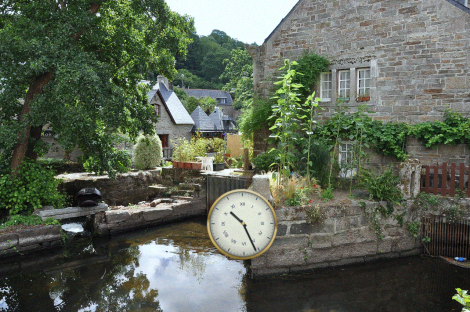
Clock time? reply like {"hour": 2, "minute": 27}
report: {"hour": 10, "minute": 26}
